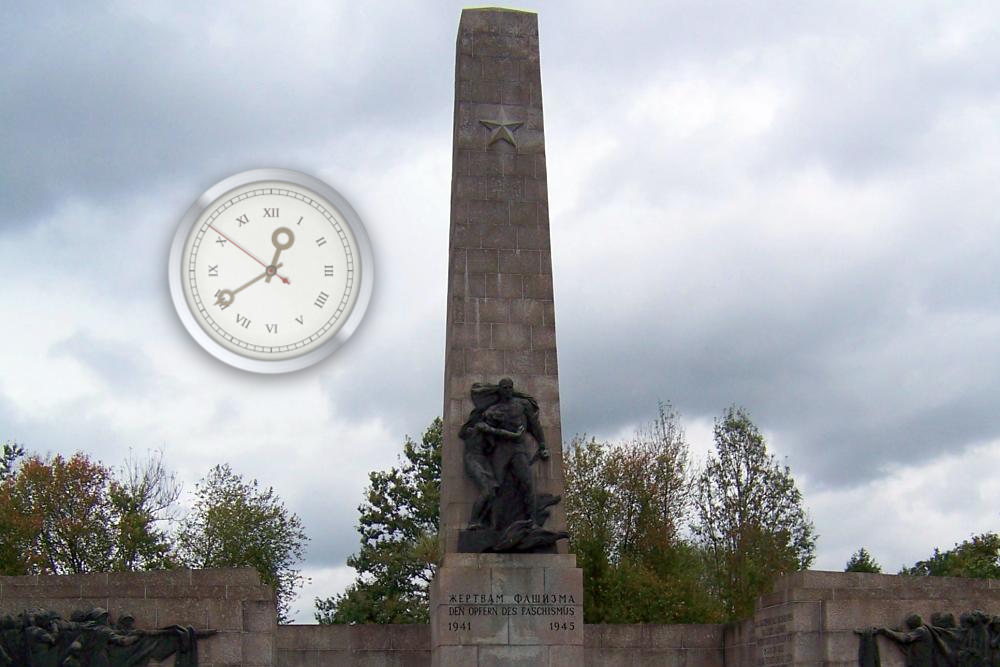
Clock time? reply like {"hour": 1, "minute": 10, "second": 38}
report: {"hour": 12, "minute": 39, "second": 51}
